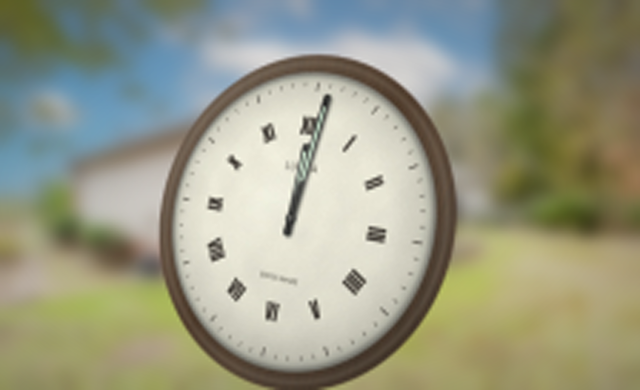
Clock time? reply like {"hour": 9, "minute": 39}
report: {"hour": 12, "minute": 1}
